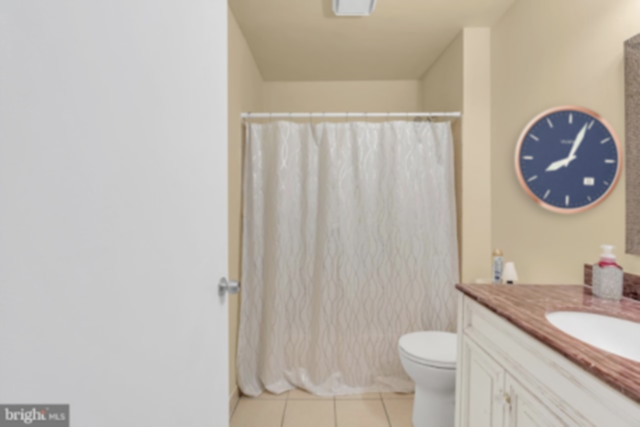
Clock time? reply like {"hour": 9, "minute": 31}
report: {"hour": 8, "minute": 4}
